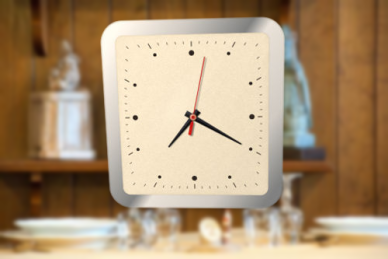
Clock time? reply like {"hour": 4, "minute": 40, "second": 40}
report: {"hour": 7, "minute": 20, "second": 2}
